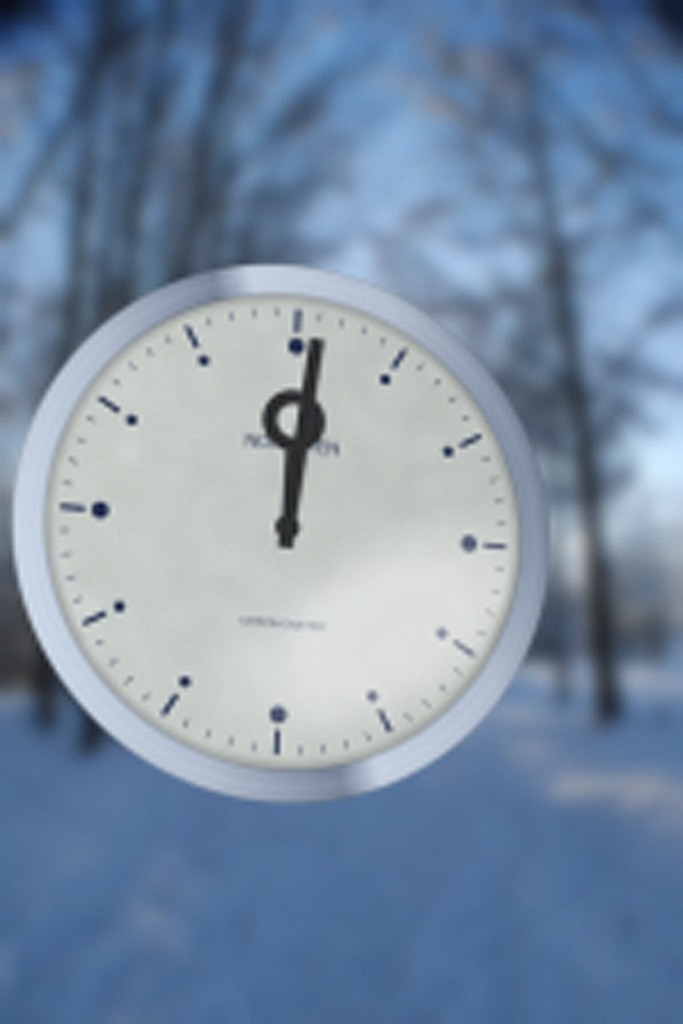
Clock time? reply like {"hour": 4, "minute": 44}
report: {"hour": 12, "minute": 1}
